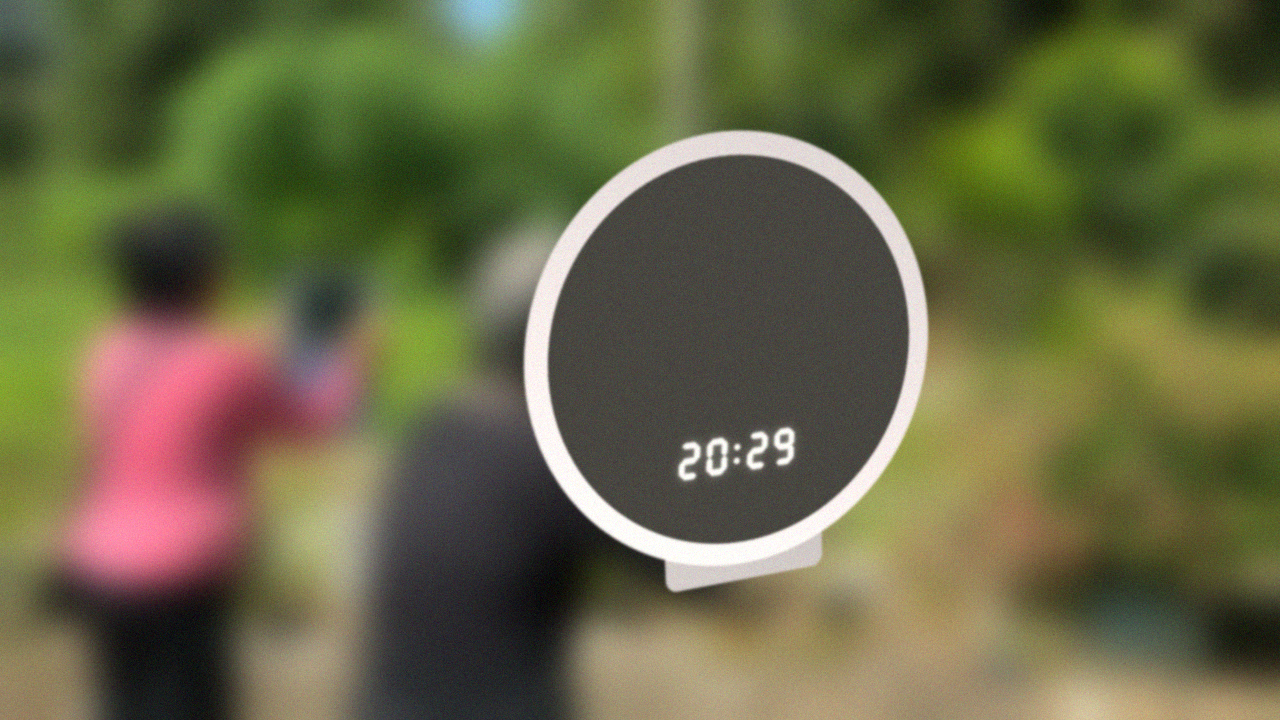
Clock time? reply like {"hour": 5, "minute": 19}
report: {"hour": 20, "minute": 29}
